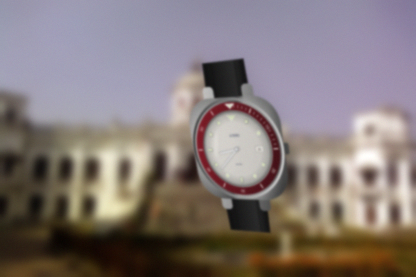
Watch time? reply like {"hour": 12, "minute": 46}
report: {"hour": 8, "minute": 38}
